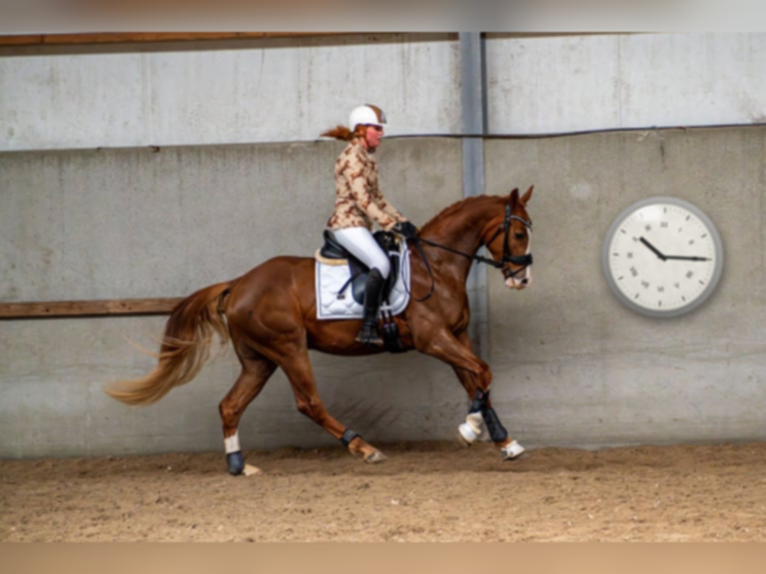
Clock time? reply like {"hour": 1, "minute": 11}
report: {"hour": 10, "minute": 15}
